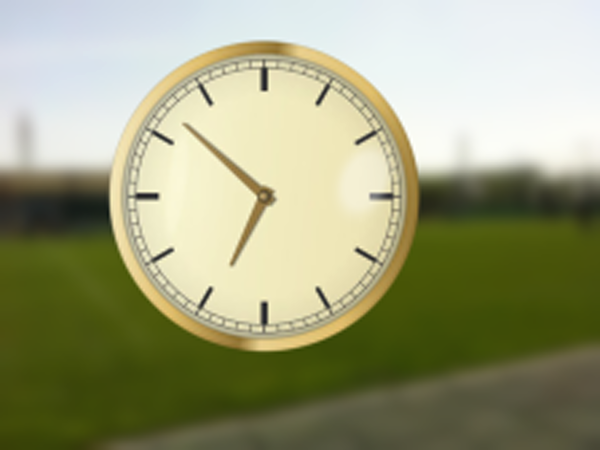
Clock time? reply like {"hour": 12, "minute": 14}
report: {"hour": 6, "minute": 52}
